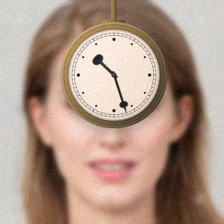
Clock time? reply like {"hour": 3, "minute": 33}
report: {"hour": 10, "minute": 27}
